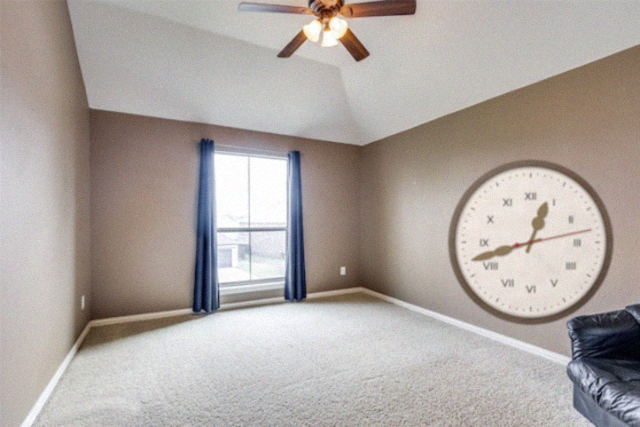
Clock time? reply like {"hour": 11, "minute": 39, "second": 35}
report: {"hour": 12, "minute": 42, "second": 13}
